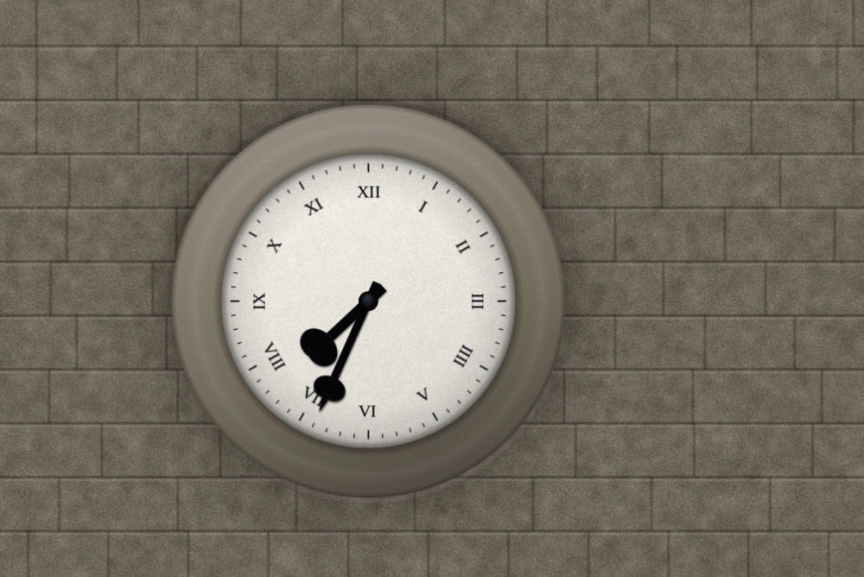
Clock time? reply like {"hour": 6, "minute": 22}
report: {"hour": 7, "minute": 34}
